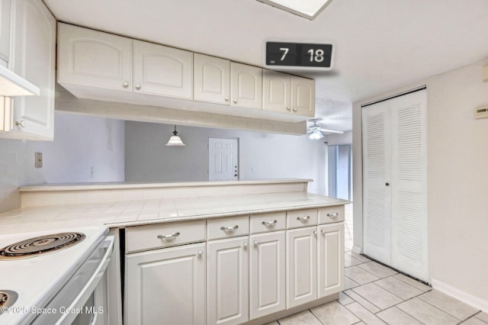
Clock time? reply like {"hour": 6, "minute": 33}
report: {"hour": 7, "minute": 18}
